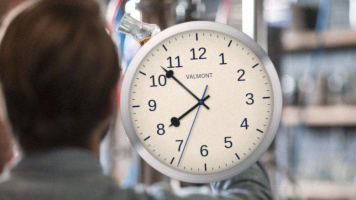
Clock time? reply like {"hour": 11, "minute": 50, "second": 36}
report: {"hour": 7, "minute": 52, "second": 34}
